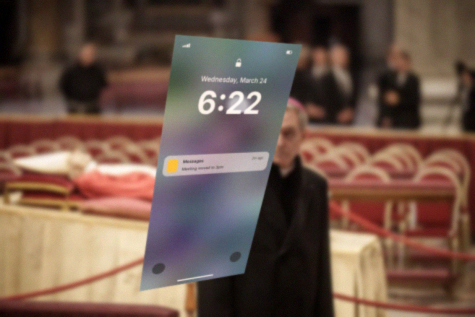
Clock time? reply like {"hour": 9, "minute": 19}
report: {"hour": 6, "minute": 22}
